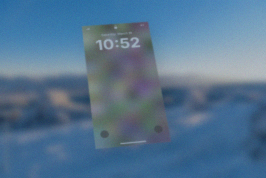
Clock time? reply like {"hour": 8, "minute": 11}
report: {"hour": 10, "minute": 52}
